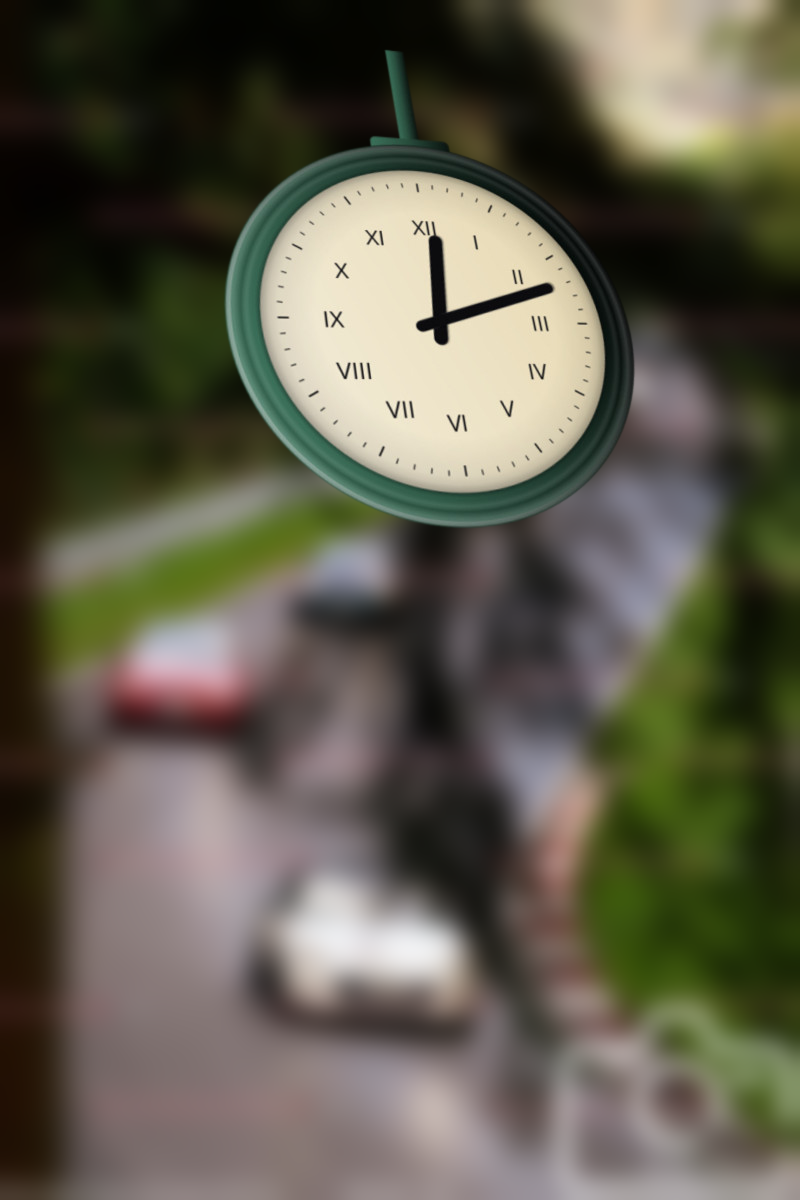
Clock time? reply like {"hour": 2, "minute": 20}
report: {"hour": 12, "minute": 12}
